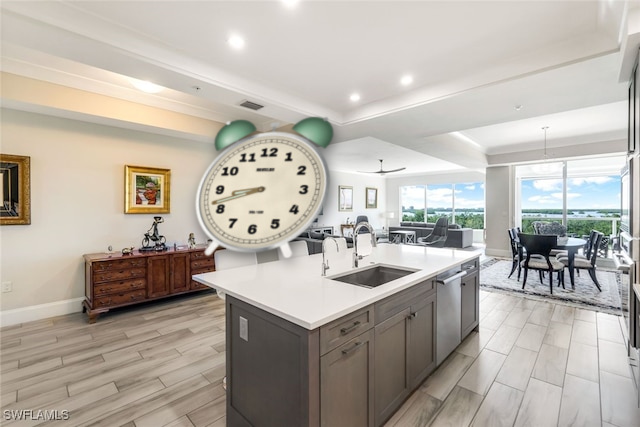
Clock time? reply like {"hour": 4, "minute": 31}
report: {"hour": 8, "minute": 42}
